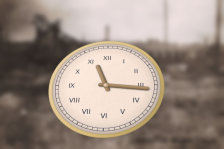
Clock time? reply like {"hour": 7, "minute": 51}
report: {"hour": 11, "minute": 16}
